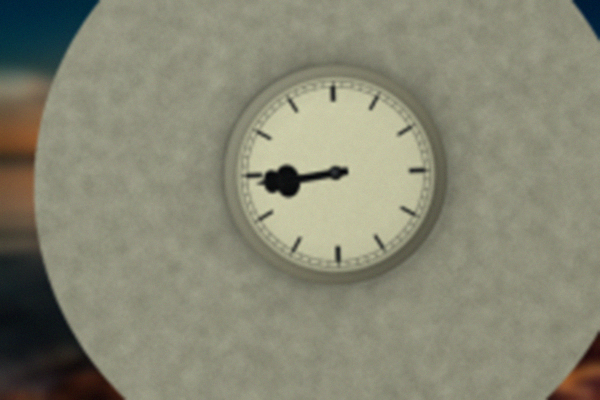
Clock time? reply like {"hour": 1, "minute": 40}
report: {"hour": 8, "minute": 44}
